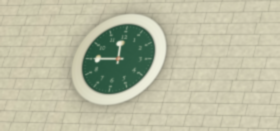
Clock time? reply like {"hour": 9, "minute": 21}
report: {"hour": 11, "minute": 45}
